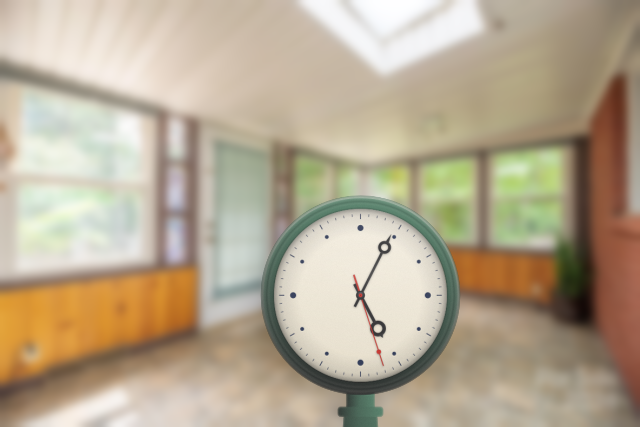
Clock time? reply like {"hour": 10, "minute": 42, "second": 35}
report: {"hour": 5, "minute": 4, "second": 27}
